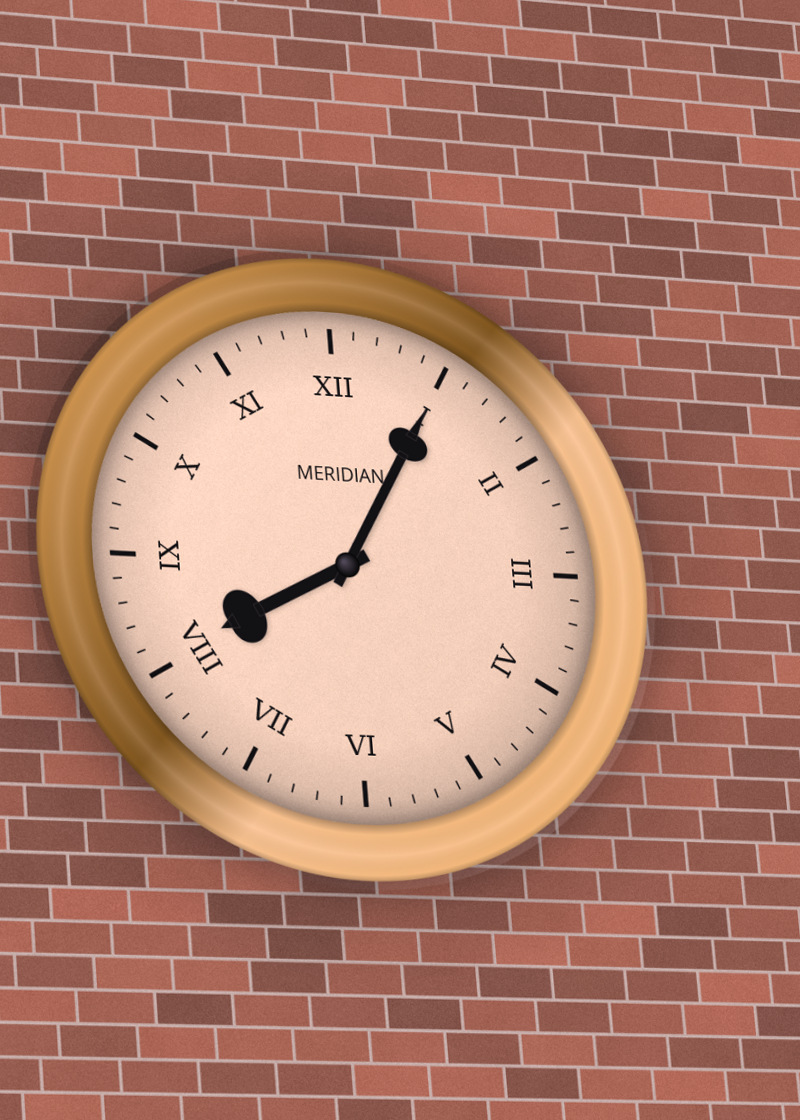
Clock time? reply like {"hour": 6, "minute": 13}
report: {"hour": 8, "minute": 5}
